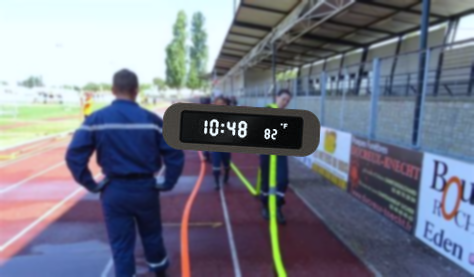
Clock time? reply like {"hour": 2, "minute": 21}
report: {"hour": 10, "minute": 48}
